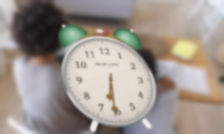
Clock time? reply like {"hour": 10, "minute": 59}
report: {"hour": 6, "minute": 31}
